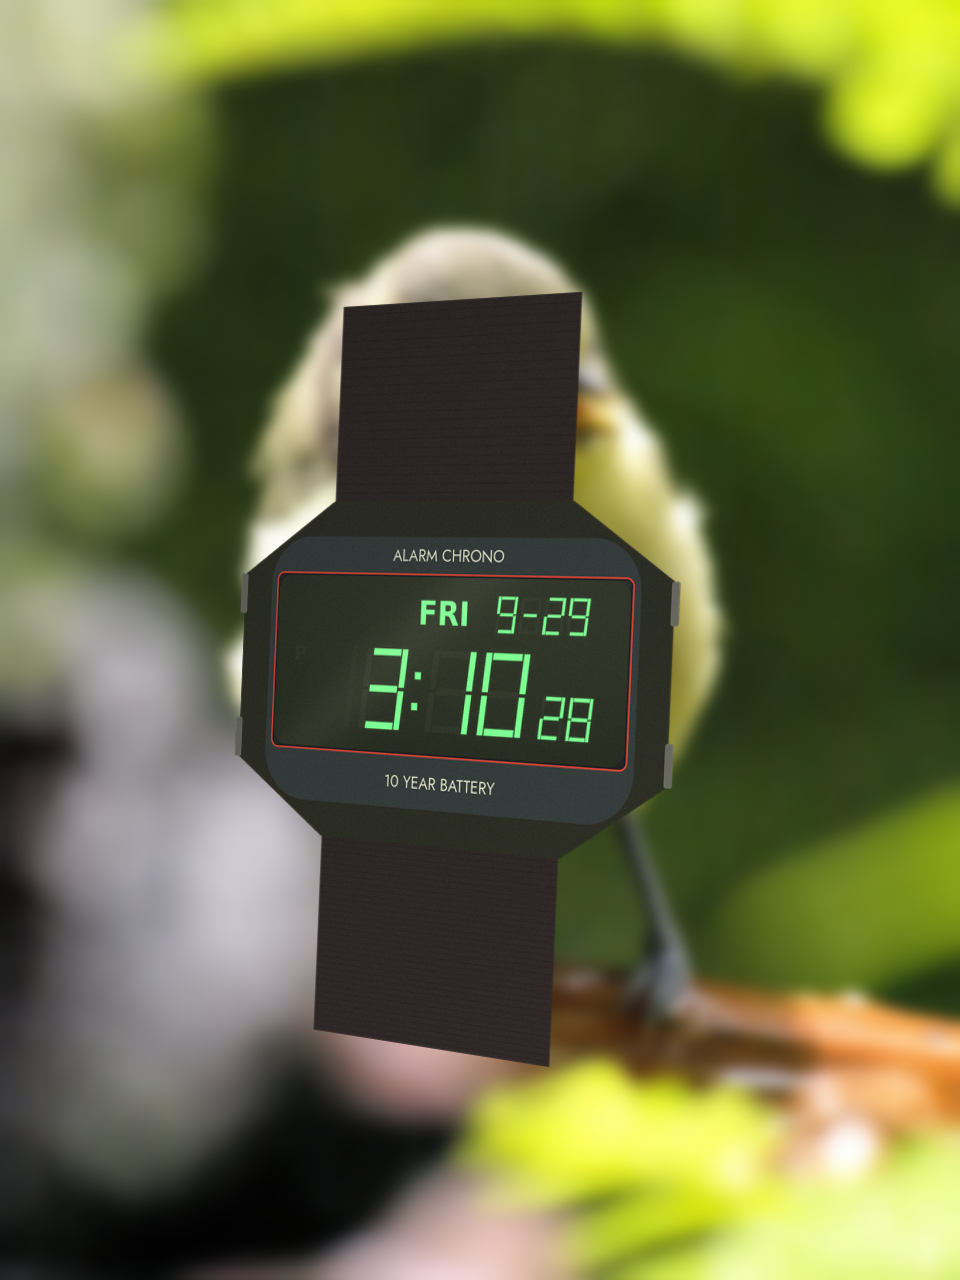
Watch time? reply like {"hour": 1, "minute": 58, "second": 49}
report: {"hour": 3, "minute": 10, "second": 28}
